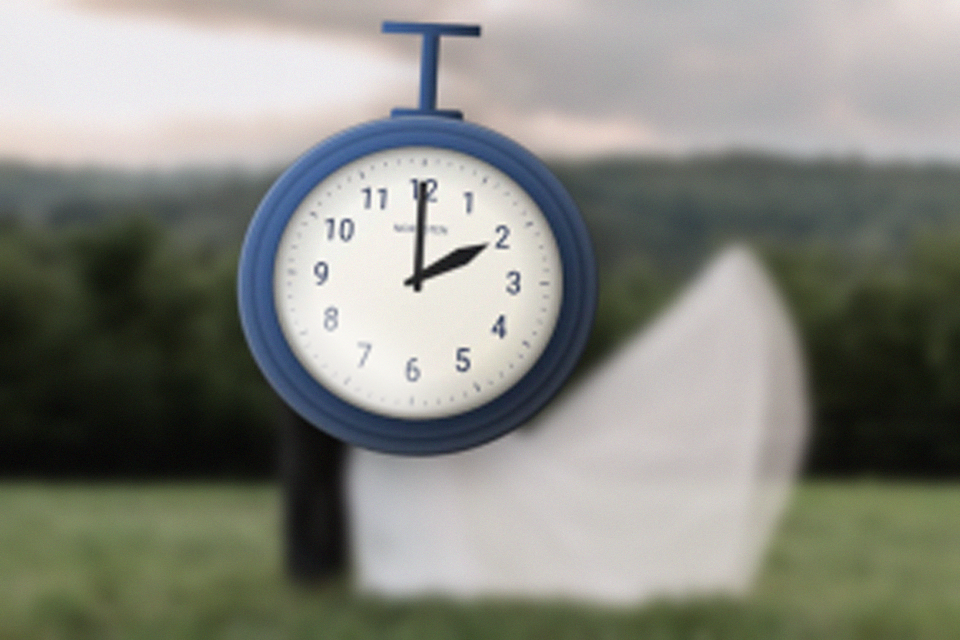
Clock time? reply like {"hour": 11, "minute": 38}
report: {"hour": 2, "minute": 0}
